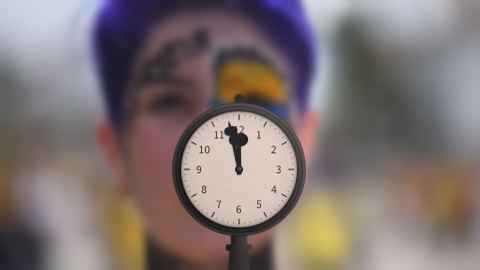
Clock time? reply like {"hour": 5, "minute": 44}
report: {"hour": 11, "minute": 58}
